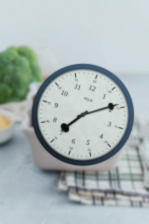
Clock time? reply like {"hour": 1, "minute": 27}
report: {"hour": 7, "minute": 9}
